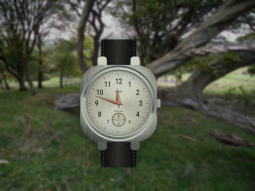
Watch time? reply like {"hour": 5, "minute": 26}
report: {"hour": 11, "minute": 48}
